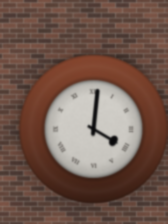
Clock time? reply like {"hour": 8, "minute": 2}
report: {"hour": 4, "minute": 1}
